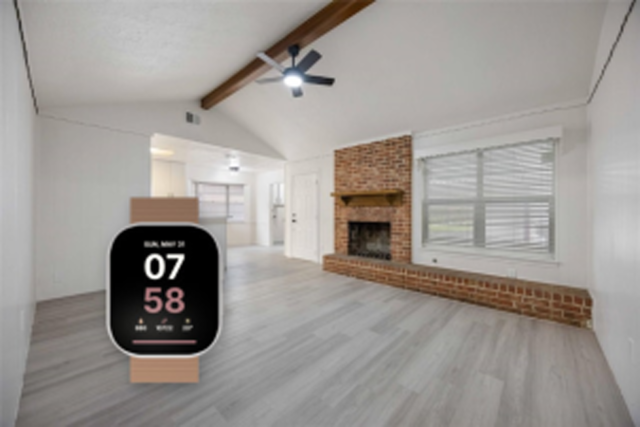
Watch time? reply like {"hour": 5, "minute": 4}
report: {"hour": 7, "minute": 58}
